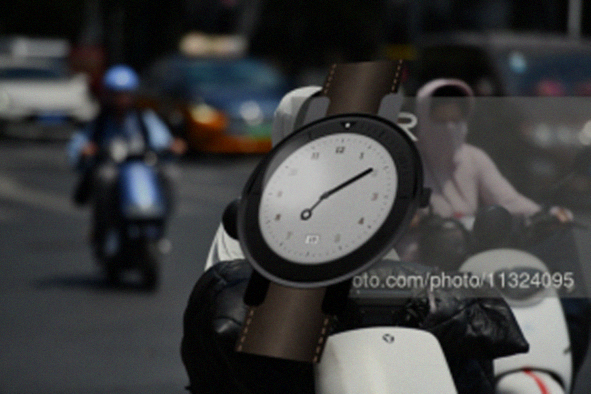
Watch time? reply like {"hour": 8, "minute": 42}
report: {"hour": 7, "minute": 9}
